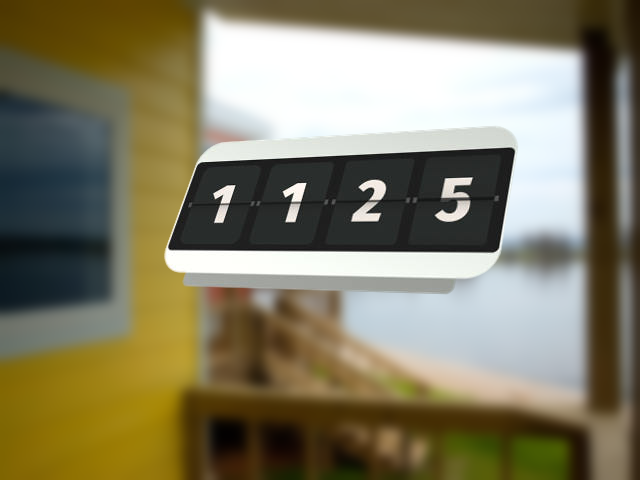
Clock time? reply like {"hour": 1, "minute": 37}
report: {"hour": 11, "minute": 25}
